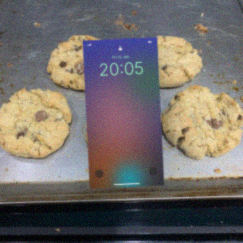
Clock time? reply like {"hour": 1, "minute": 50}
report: {"hour": 20, "minute": 5}
